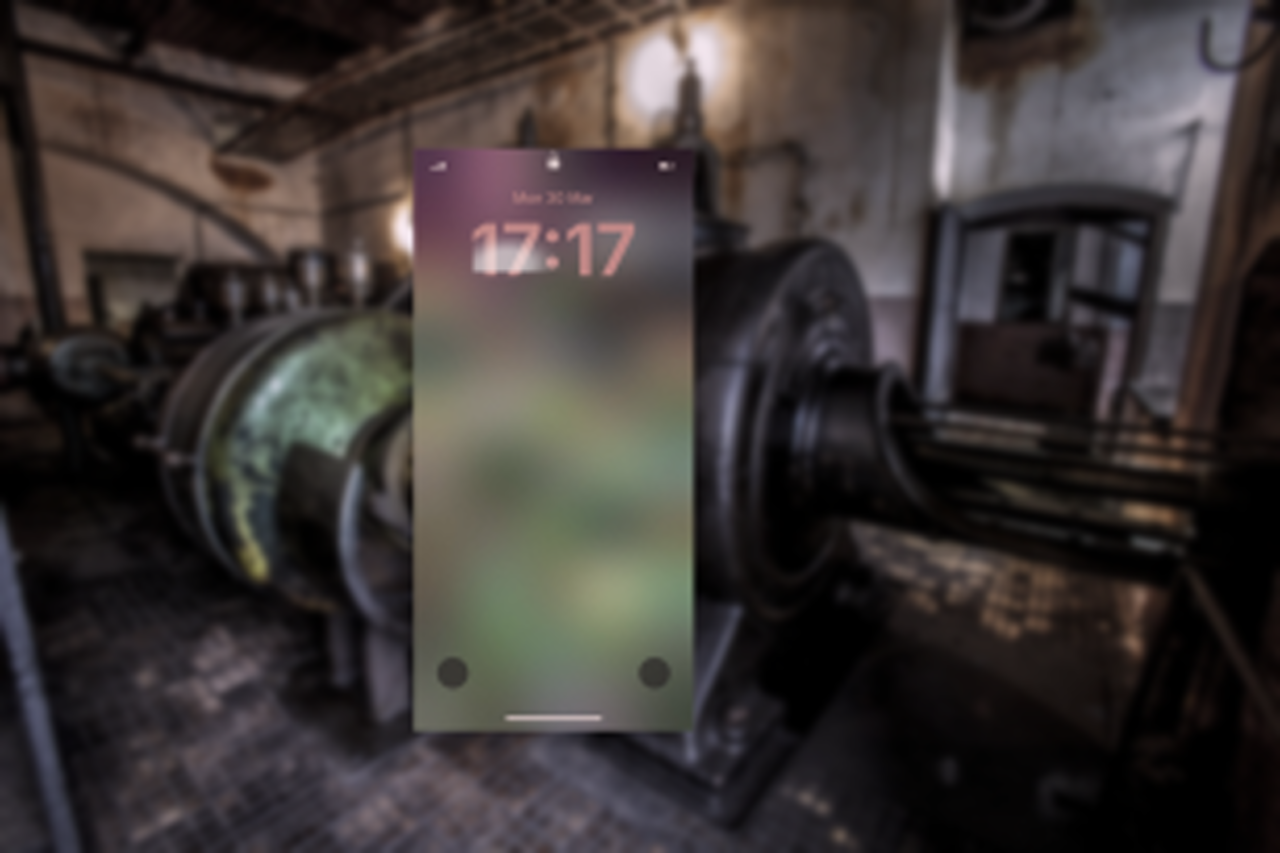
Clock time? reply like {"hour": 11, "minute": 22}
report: {"hour": 17, "minute": 17}
